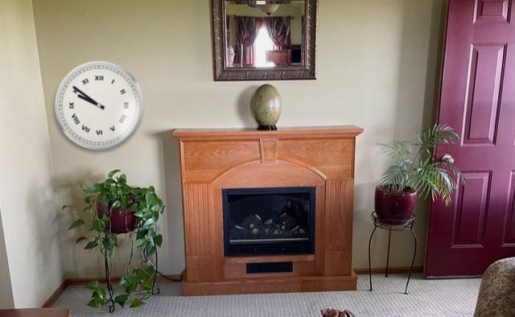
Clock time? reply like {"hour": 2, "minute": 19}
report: {"hour": 9, "minute": 51}
